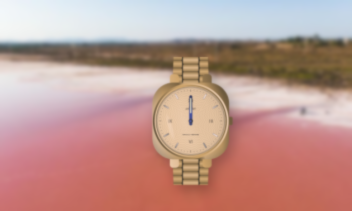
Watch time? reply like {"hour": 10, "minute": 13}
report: {"hour": 12, "minute": 0}
